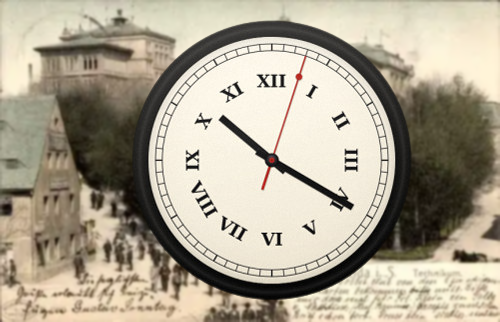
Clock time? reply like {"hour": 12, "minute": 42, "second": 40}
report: {"hour": 10, "minute": 20, "second": 3}
